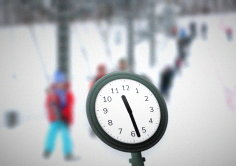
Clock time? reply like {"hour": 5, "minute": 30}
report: {"hour": 11, "minute": 28}
